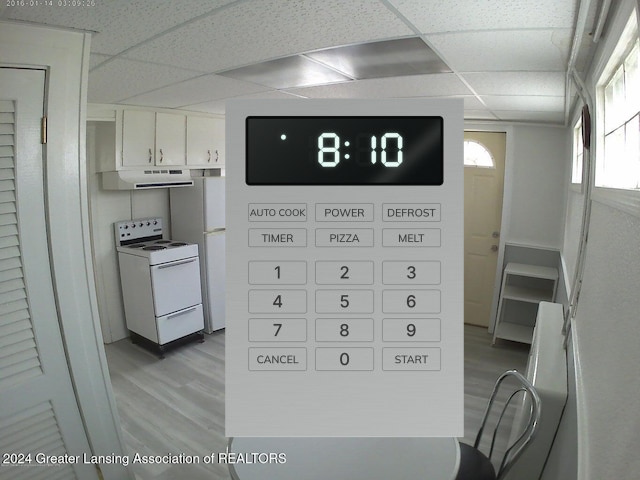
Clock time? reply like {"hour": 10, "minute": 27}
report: {"hour": 8, "minute": 10}
